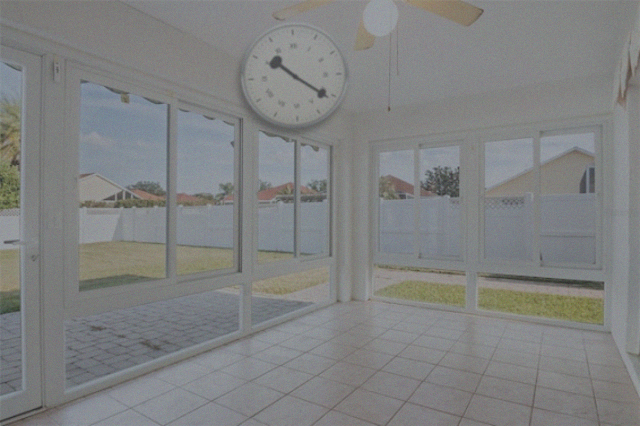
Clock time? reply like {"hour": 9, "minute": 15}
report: {"hour": 10, "minute": 21}
